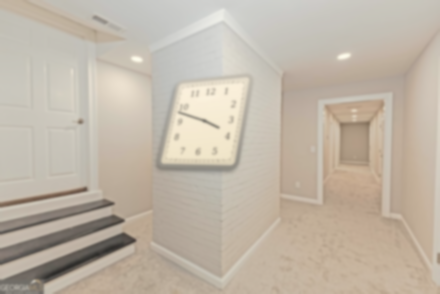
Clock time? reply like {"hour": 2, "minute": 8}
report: {"hour": 3, "minute": 48}
